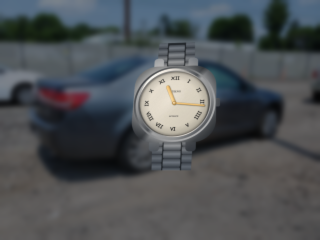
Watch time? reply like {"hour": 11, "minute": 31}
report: {"hour": 11, "minute": 16}
